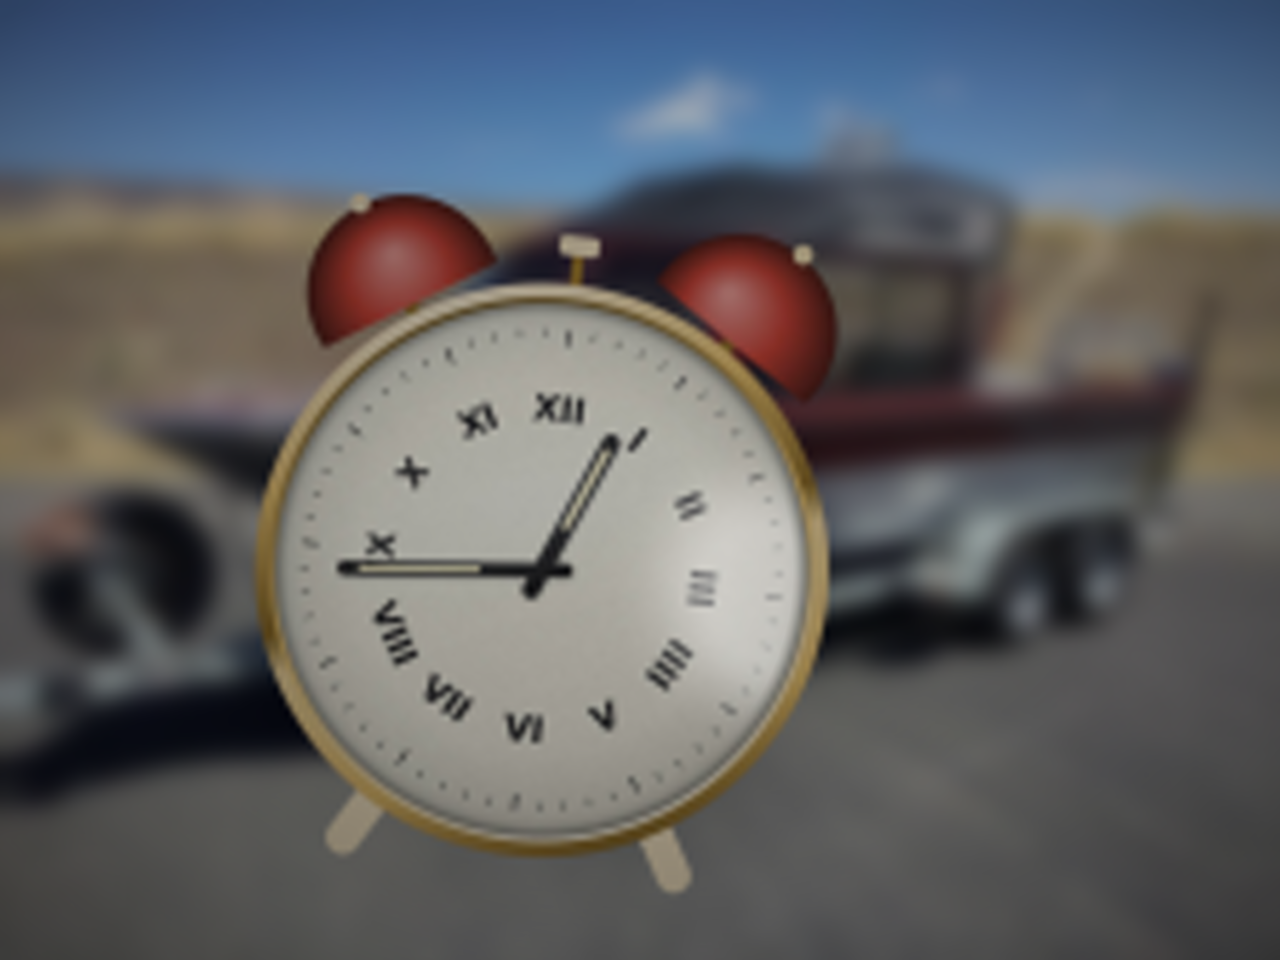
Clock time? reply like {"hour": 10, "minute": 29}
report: {"hour": 12, "minute": 44}
